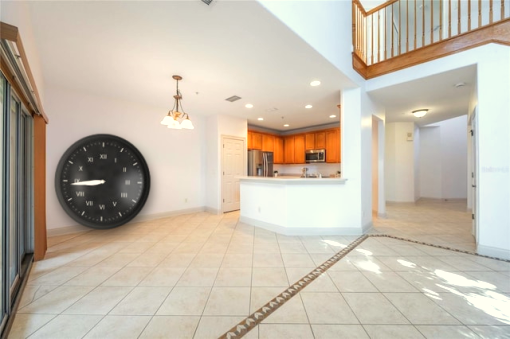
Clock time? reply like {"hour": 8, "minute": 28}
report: {"hour": 8, "minute": 44}
